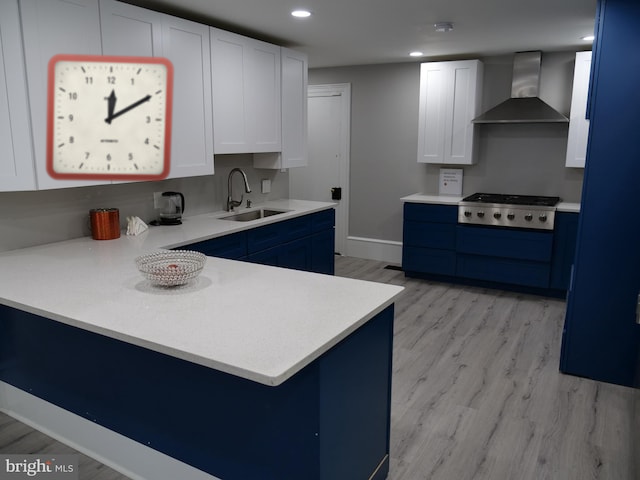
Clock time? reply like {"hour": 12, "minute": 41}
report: {"hour": 12, "minute": 10}
